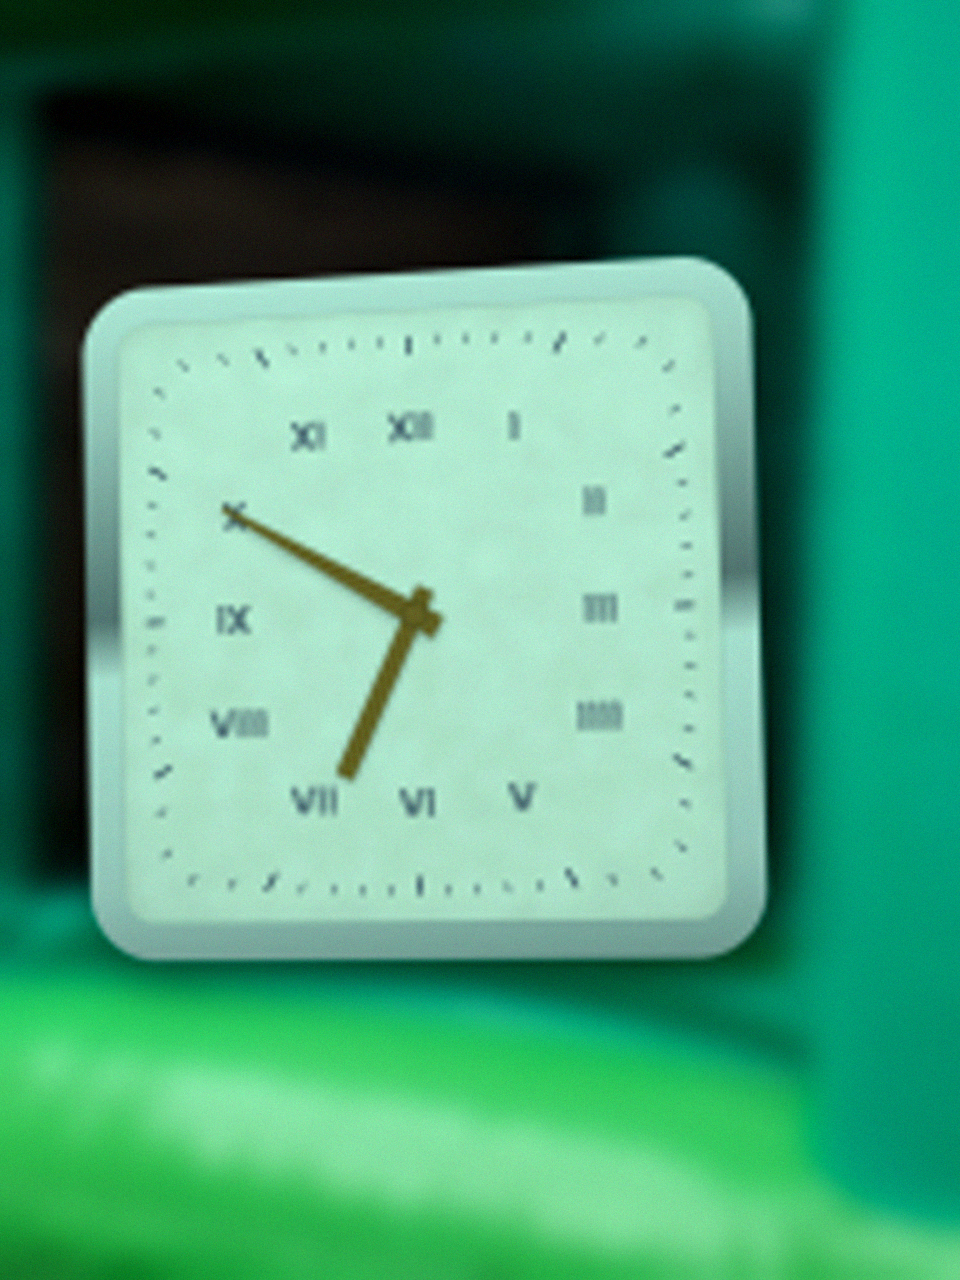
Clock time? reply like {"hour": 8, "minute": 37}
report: {"hour": 6, "minute": 50}
